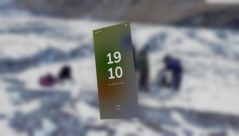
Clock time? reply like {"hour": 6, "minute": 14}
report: {"hour": 19, "minute": 10}
